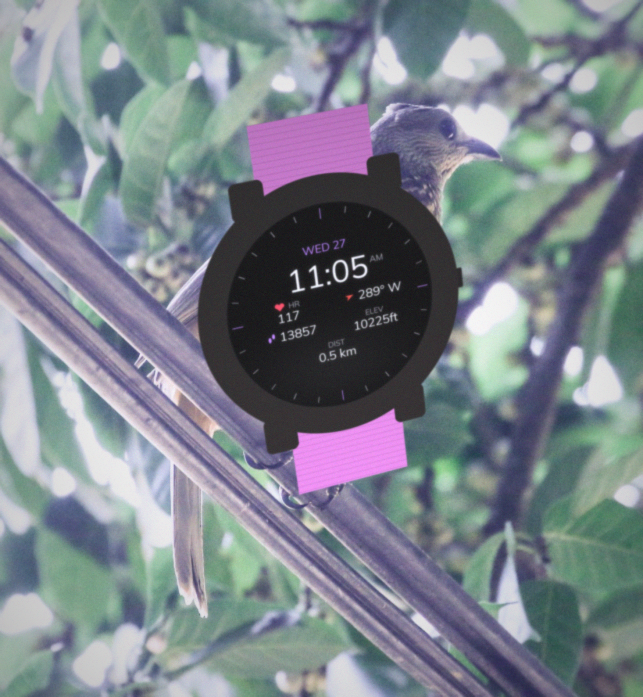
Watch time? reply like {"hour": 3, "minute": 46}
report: {"hour": 11, "minute": 5}
